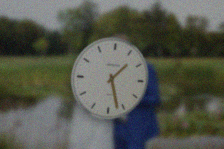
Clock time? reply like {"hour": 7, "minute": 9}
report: {"hour": 1, "minute": 27}
